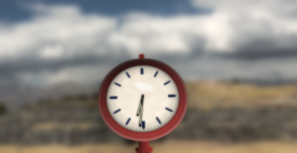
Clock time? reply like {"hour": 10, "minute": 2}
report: {"hour": 6, "minute": 31}
